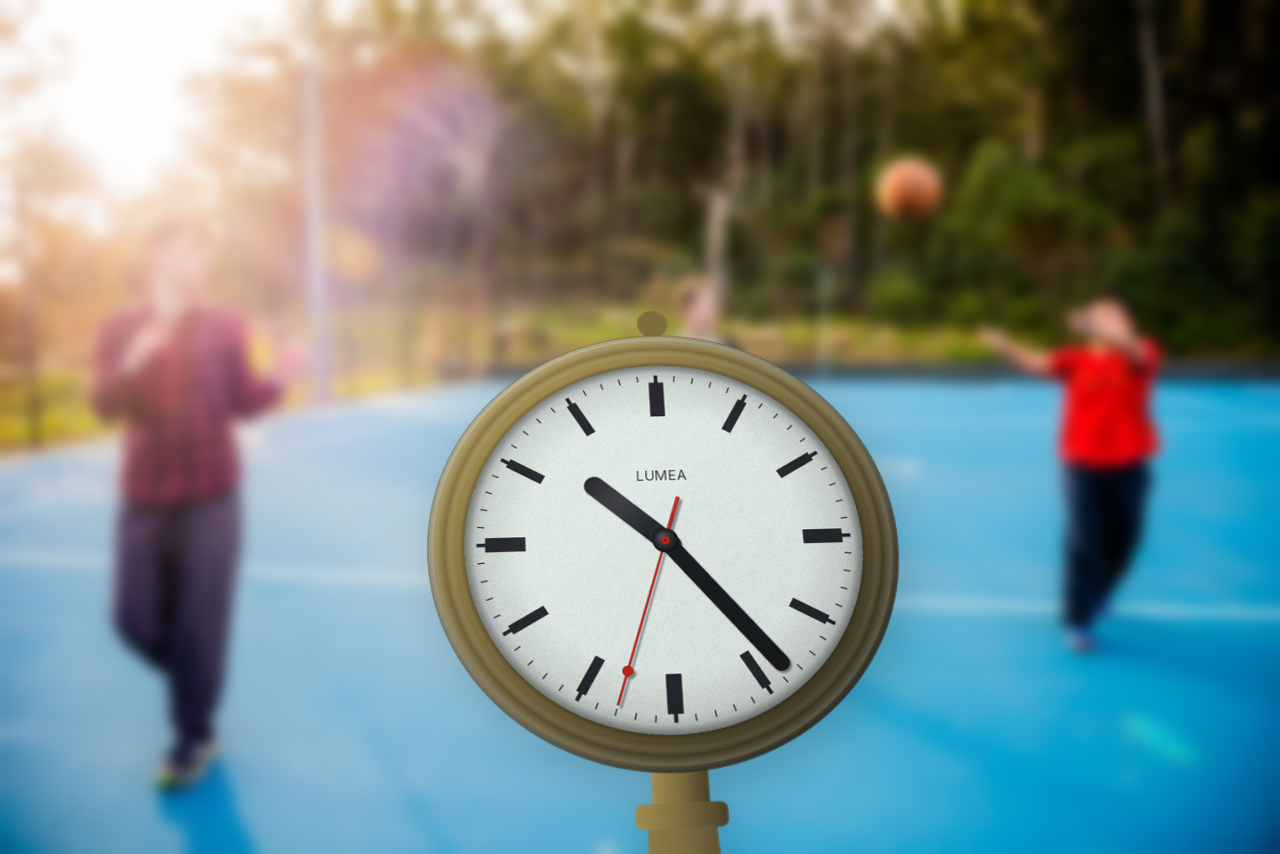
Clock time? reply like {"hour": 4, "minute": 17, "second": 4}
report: {"hour": 10, "minute": 23, "second": 33}
